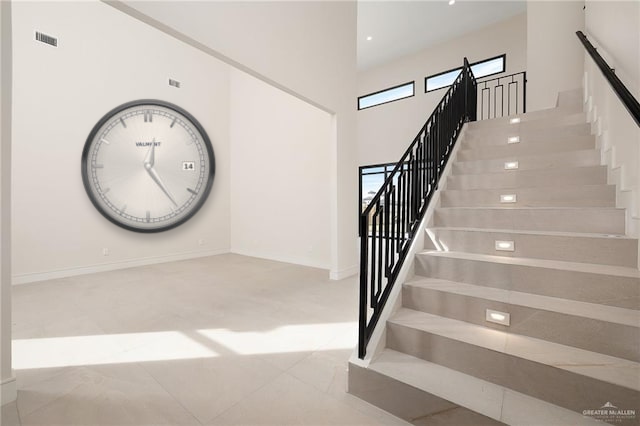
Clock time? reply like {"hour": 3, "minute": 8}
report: {"hour": 12, "minute": 24}
